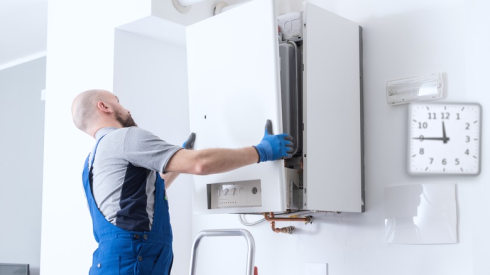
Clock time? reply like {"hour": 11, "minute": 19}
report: {"hour": 11, "minute": 45}
